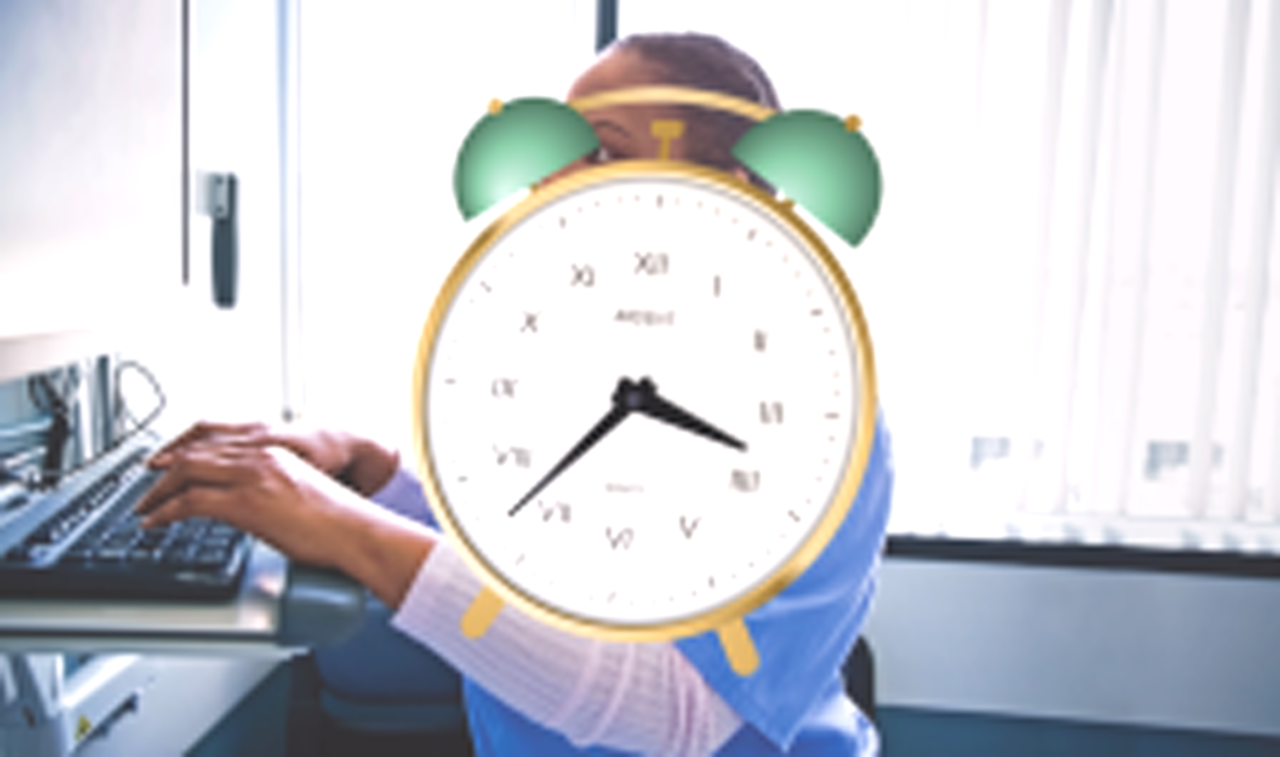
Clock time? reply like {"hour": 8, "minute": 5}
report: {"hour": 3, "minute": 37}
